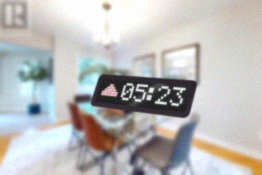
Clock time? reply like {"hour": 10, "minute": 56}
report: {"hour": 5, "minute": 23}
